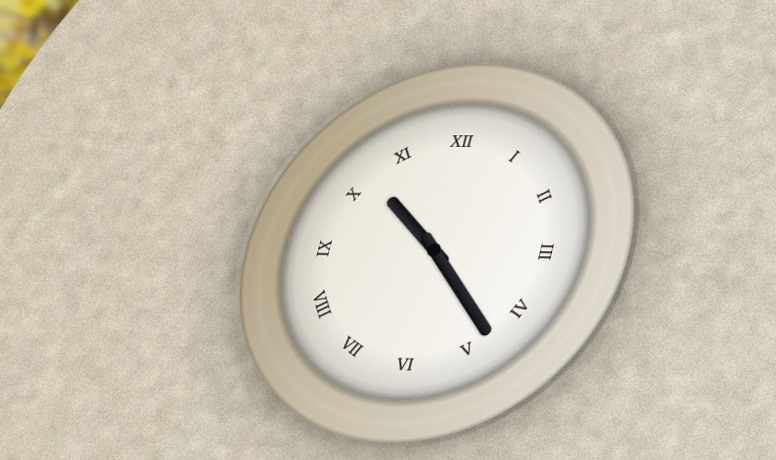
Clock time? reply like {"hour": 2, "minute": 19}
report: {"hour": 10, "minute": 23}
